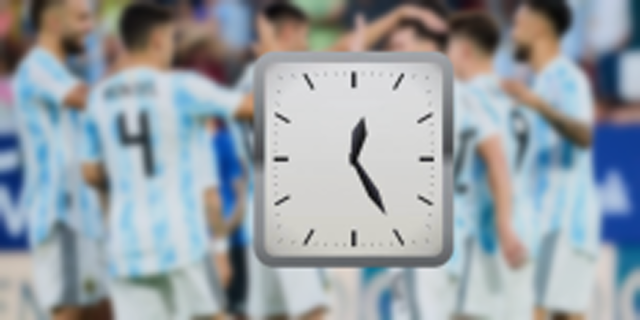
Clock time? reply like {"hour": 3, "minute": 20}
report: {"hour": 12, "minute": 25}
